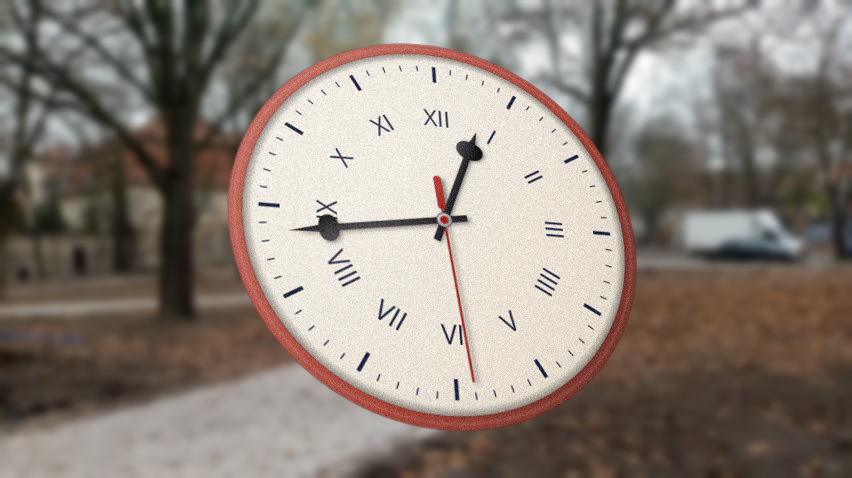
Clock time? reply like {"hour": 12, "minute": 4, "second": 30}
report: {"hour": 12, "minute": 43, "second": 29}
